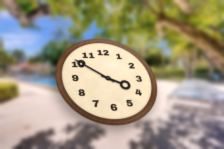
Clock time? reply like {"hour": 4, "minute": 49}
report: {"hour": 3, "minute": 51}
